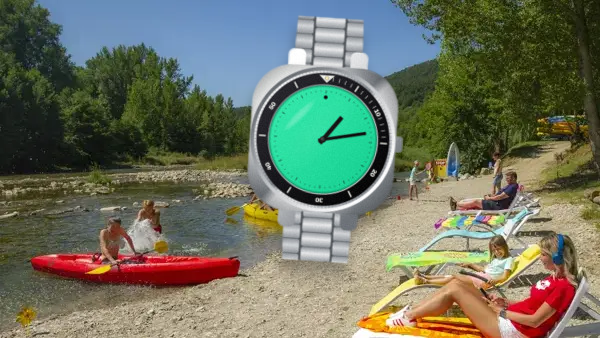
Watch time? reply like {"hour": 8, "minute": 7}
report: {"hour": 1, "minute": 13}
